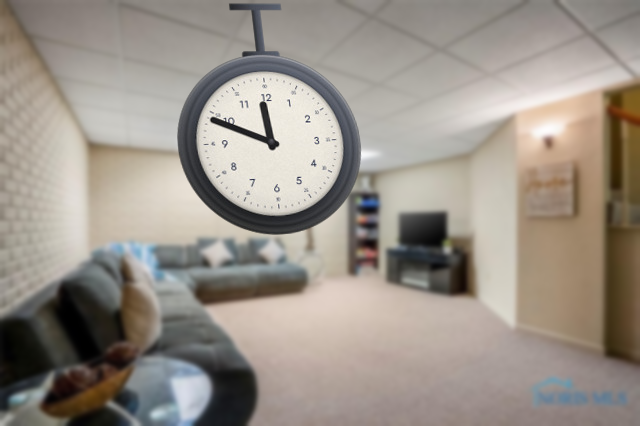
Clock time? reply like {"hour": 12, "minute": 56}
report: {"hour": 11, "minute": 49}
